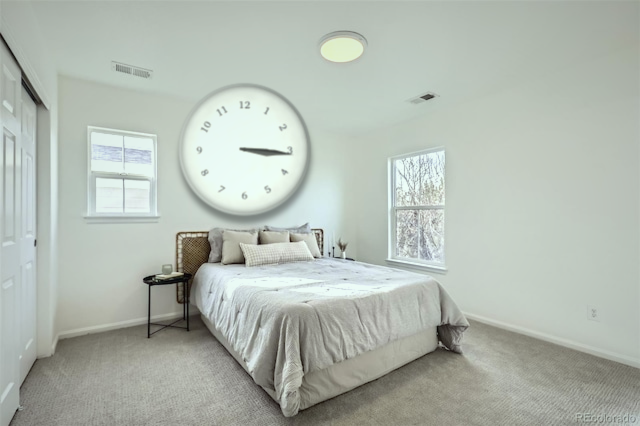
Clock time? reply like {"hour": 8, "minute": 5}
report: {"hour": 3, "minute": 16}
